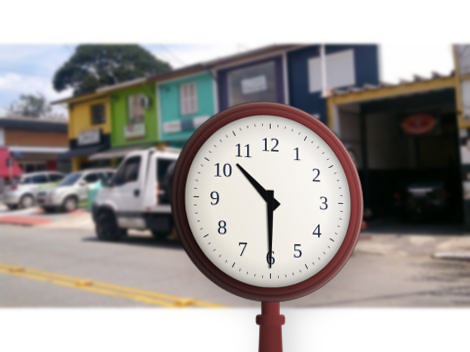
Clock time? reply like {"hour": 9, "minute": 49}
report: {"hour": 10, "minute": 30}
